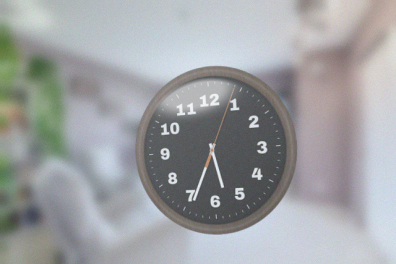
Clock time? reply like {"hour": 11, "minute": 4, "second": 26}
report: {"hour": 5, "minute": 34, "second": 4}
